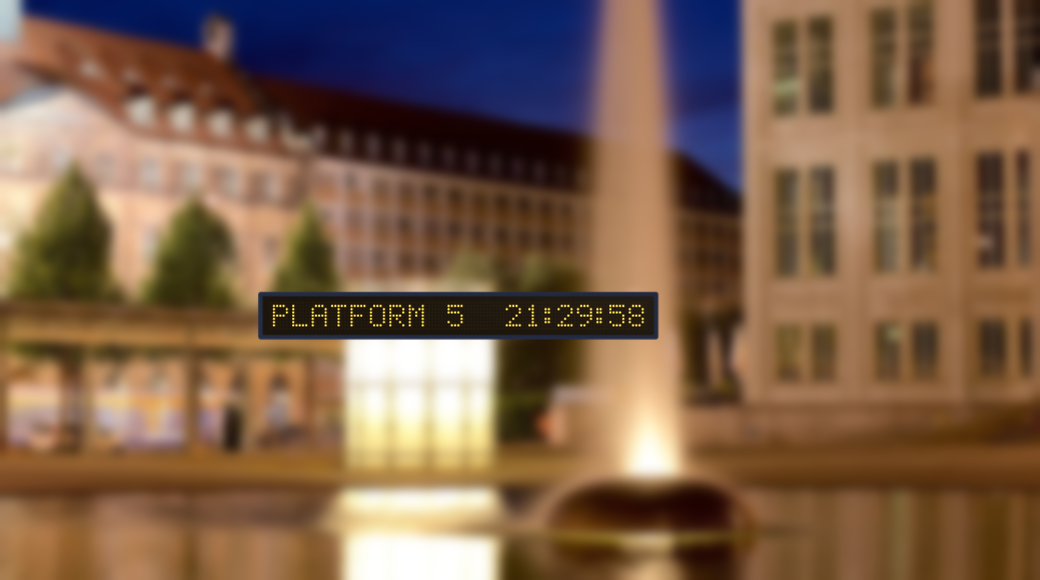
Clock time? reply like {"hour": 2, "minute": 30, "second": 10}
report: {"hour": 21, "minute": 29, "second": 58}
